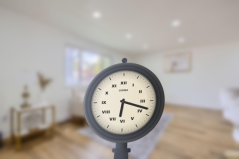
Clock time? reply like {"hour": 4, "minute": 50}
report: {"hour": 6, "minute": 18}
